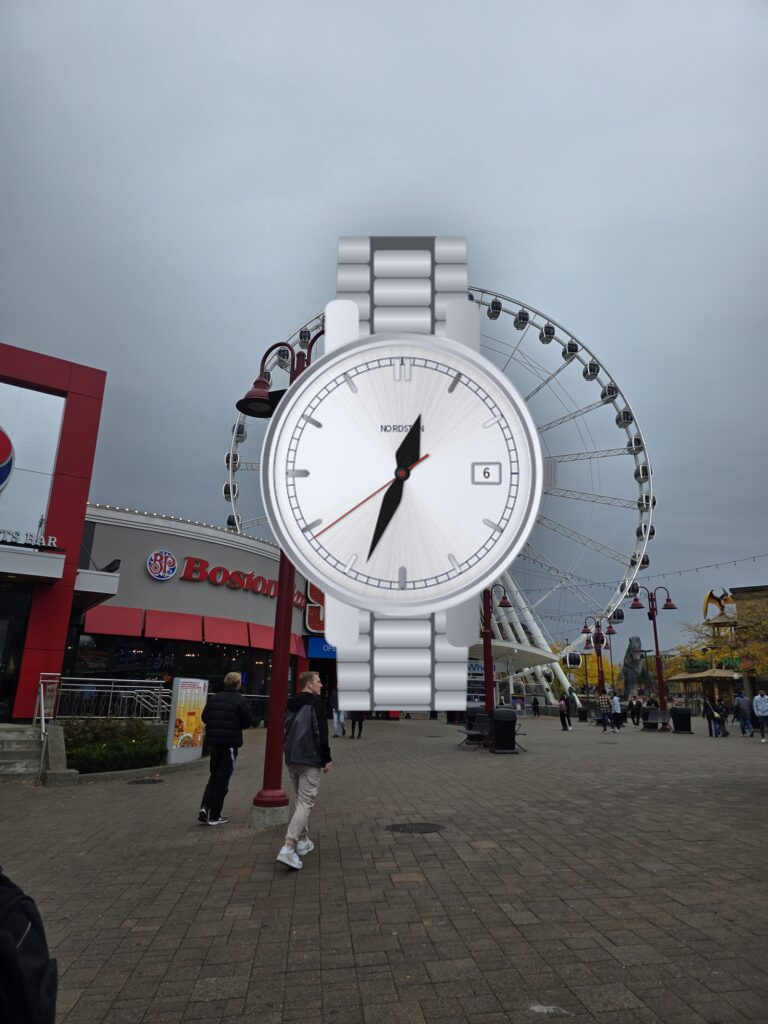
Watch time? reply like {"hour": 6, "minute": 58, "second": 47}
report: {"hour": 12, "minute": 33, "second": 39}
